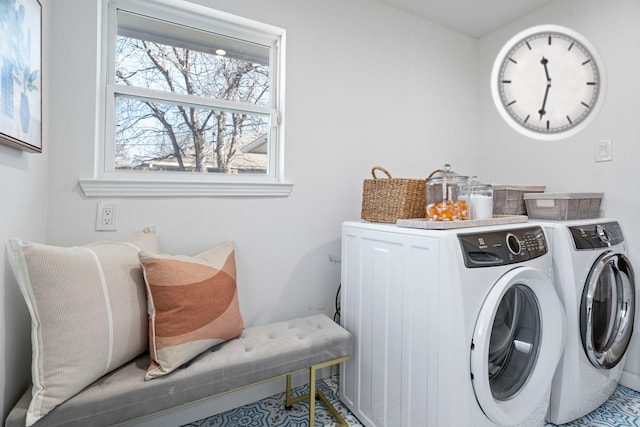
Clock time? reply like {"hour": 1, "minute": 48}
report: {"hour": 11, "minute": 32}
